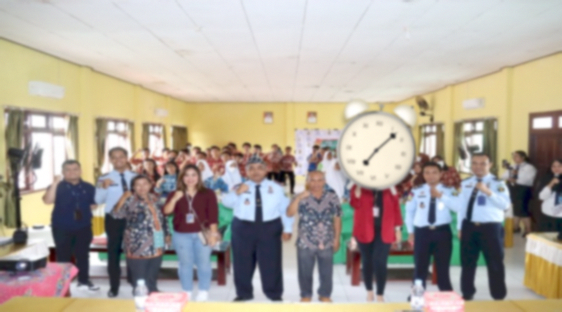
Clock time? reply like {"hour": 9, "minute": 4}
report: {"hour": 7, "minute": 7}
